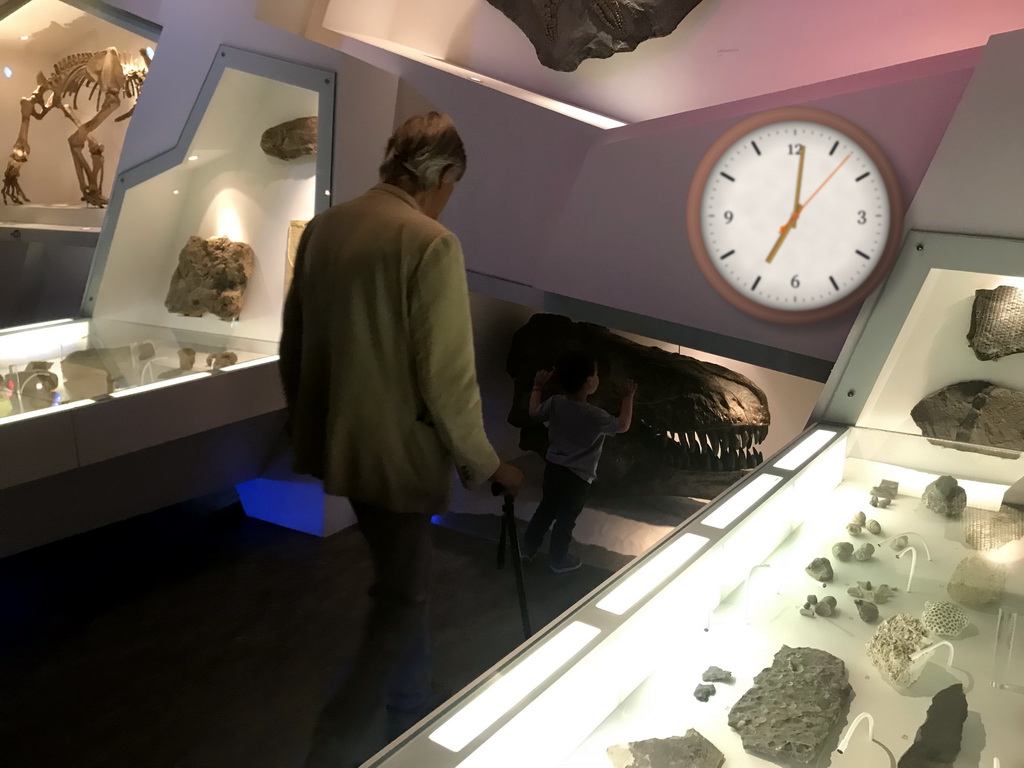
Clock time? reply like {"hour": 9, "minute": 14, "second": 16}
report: {"hour": 7, "minute": 1, "second": 7}
